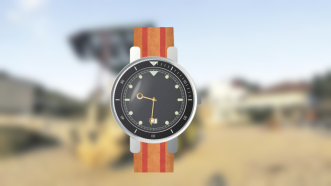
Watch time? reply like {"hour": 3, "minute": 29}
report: {"hour": 9, "minute": 31}
